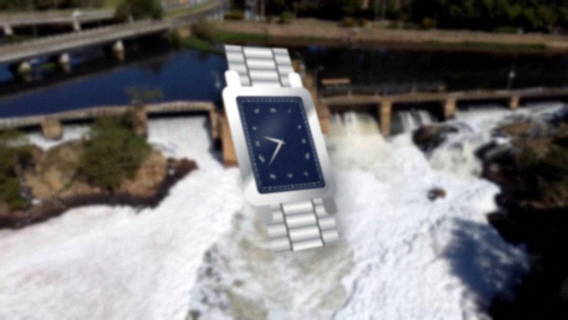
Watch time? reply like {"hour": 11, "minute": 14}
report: {"hour": 9, "minute": 37}
